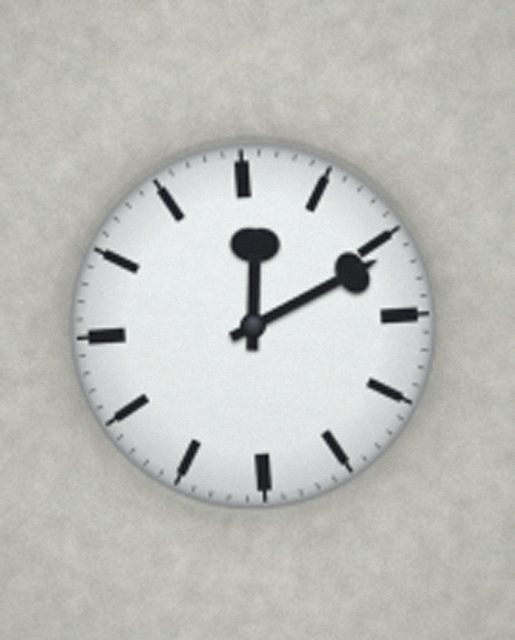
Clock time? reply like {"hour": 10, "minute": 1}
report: {"hour": 12, "minute": 11}
